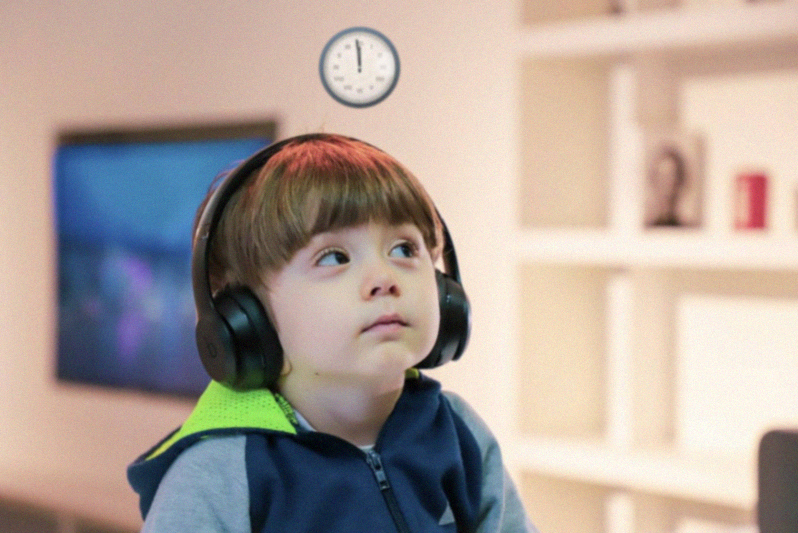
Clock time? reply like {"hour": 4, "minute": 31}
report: {"hour": 11, "minute": 59}
